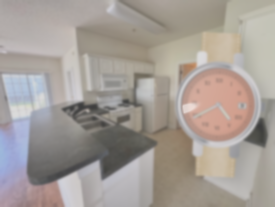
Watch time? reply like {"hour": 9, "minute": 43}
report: {"hour": 4, "minute": 40}
